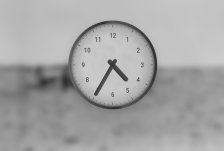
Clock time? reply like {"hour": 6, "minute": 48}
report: {"hour": 4, "minute": 35}
